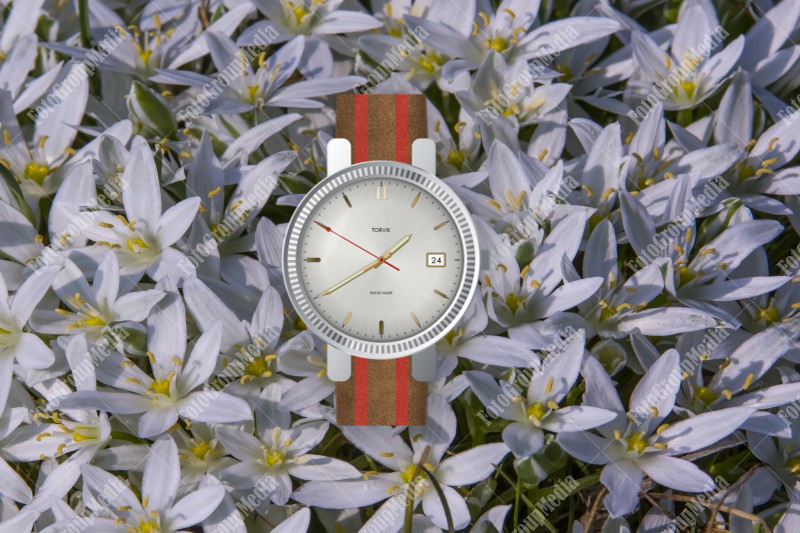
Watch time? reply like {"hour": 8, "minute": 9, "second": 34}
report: {"hour": 1, "minute": 39, "second": 50}
